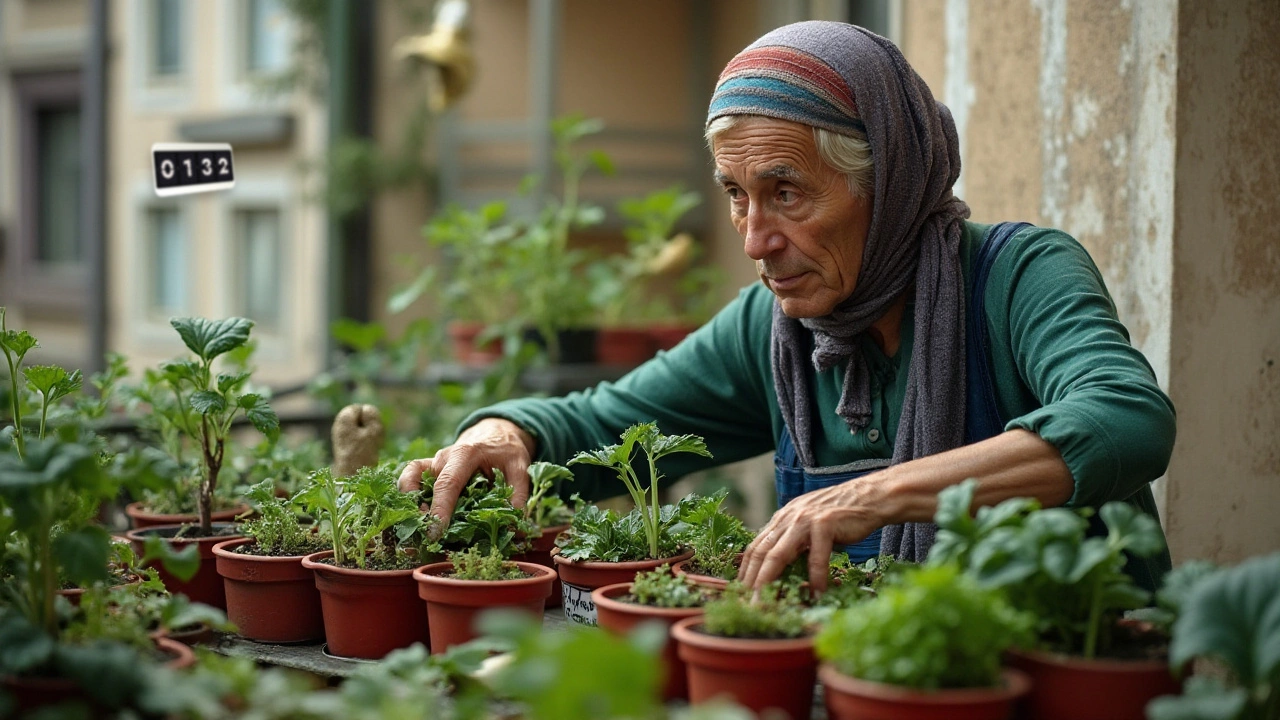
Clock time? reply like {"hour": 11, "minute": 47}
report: {"hour": 1, "minute": 32}
